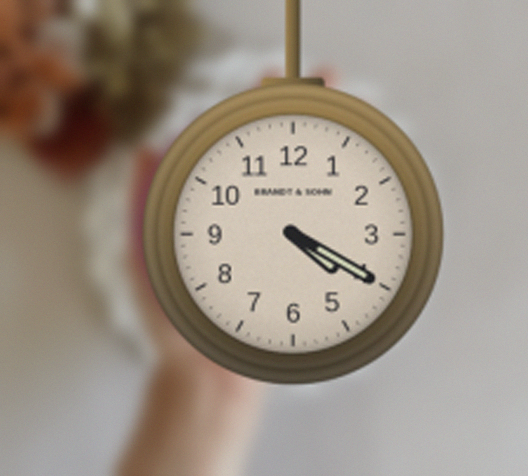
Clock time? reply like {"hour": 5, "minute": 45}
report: {"hour": 4, "minute": 20}
